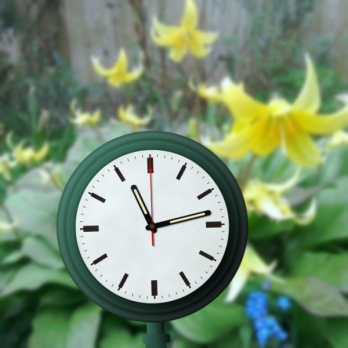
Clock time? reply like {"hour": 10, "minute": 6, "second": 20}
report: {"hour": 11, "minute": 13, "second": 0}
